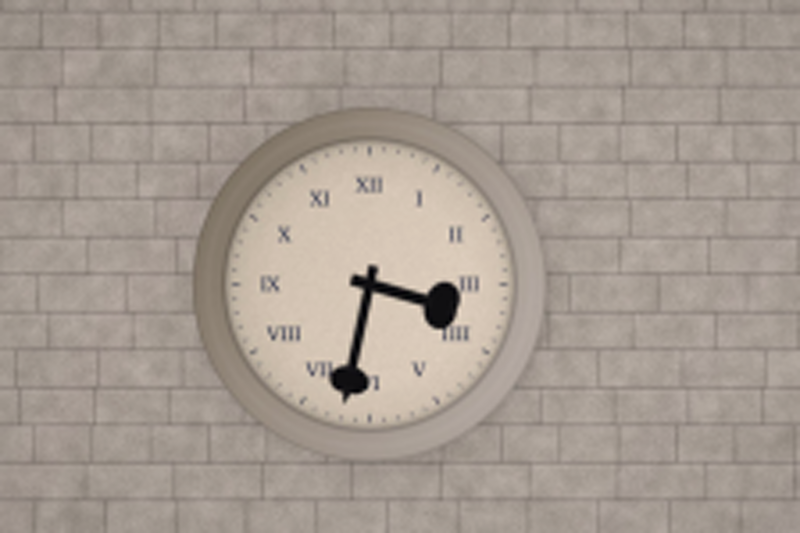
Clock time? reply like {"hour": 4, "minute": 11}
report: {"hour": 3, "minute": 32}
